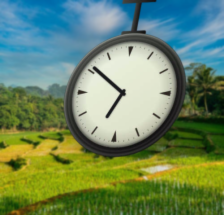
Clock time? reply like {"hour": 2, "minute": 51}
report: {"hour": 6, "minute": 51}
